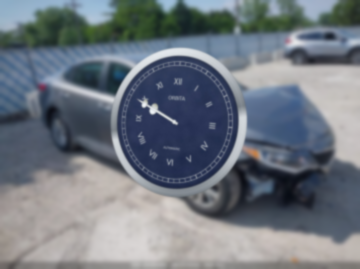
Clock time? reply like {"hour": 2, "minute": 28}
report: {"hour": 9, "minute": 49}
